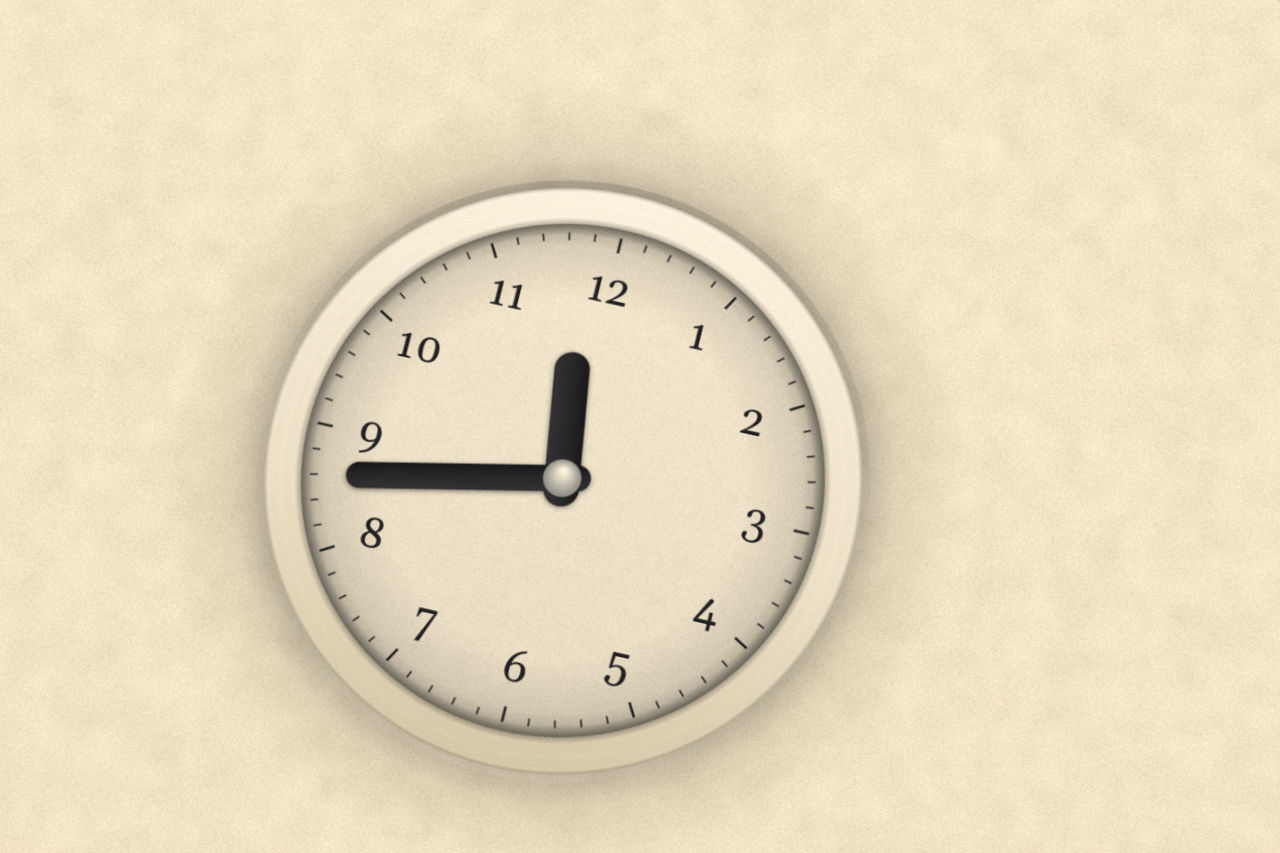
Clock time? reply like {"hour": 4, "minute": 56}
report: {"hour": 11, "minute": 43}
